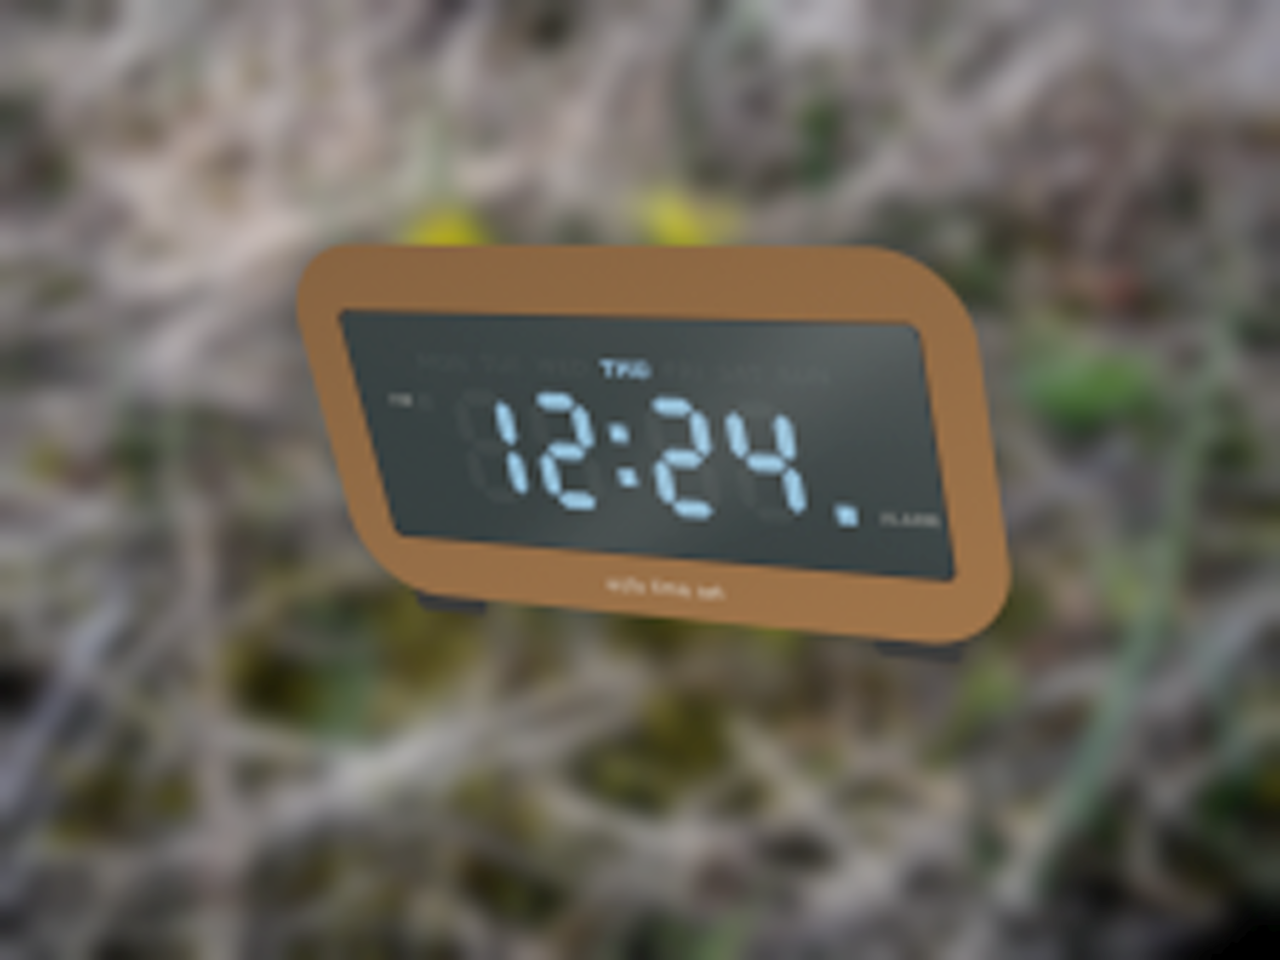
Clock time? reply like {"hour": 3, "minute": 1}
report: {"hour": 12, "minute": 24}
